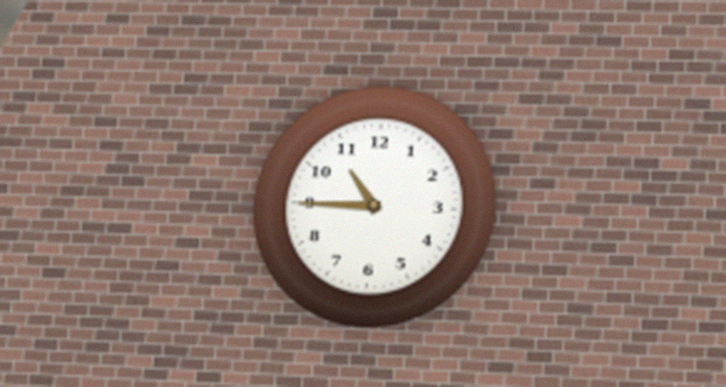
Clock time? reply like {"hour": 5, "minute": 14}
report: {"hour": 10, "minute": 45}
